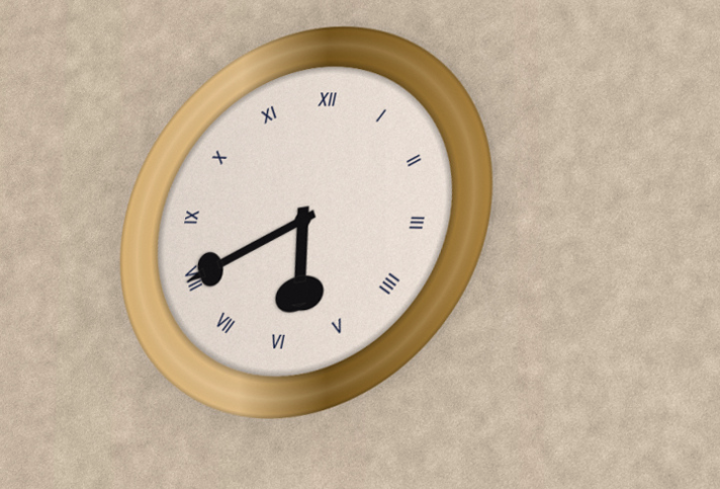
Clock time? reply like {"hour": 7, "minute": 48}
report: {"hour": 5, "minute": 40}
